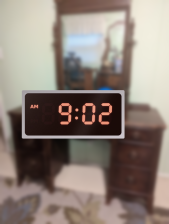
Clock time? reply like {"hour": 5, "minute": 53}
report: {"hour": 9, "minute": 2}
